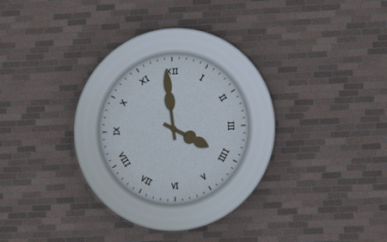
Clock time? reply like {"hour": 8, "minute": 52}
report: {"hour": 3, "minute": 59}
